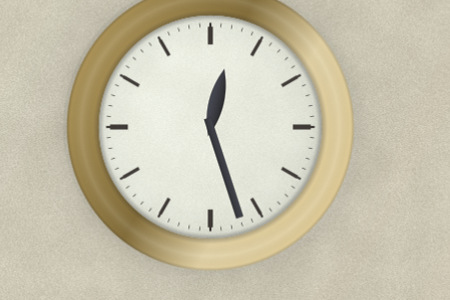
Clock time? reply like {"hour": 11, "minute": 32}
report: {"hour": 12, "minute": 27}
